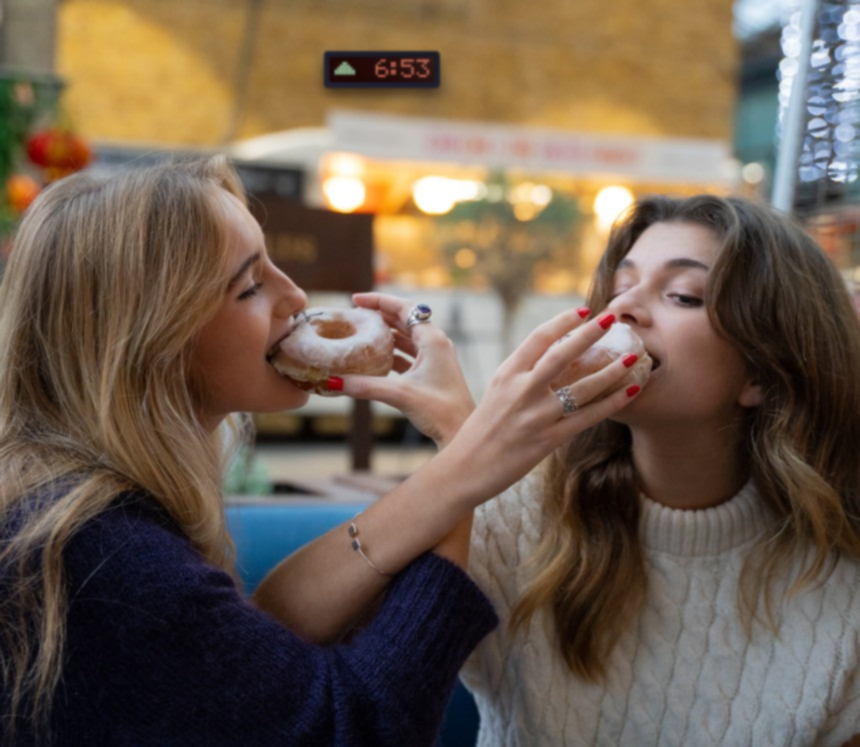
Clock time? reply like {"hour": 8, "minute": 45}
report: {"hour": 6, "minute": 53}
